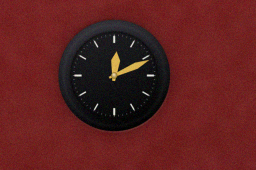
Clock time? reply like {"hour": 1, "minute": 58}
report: {"hour": 12, "minute": 11}
